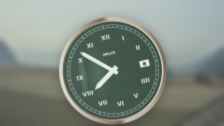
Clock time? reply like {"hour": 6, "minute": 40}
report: {"hour": 7, "minute": 52}
